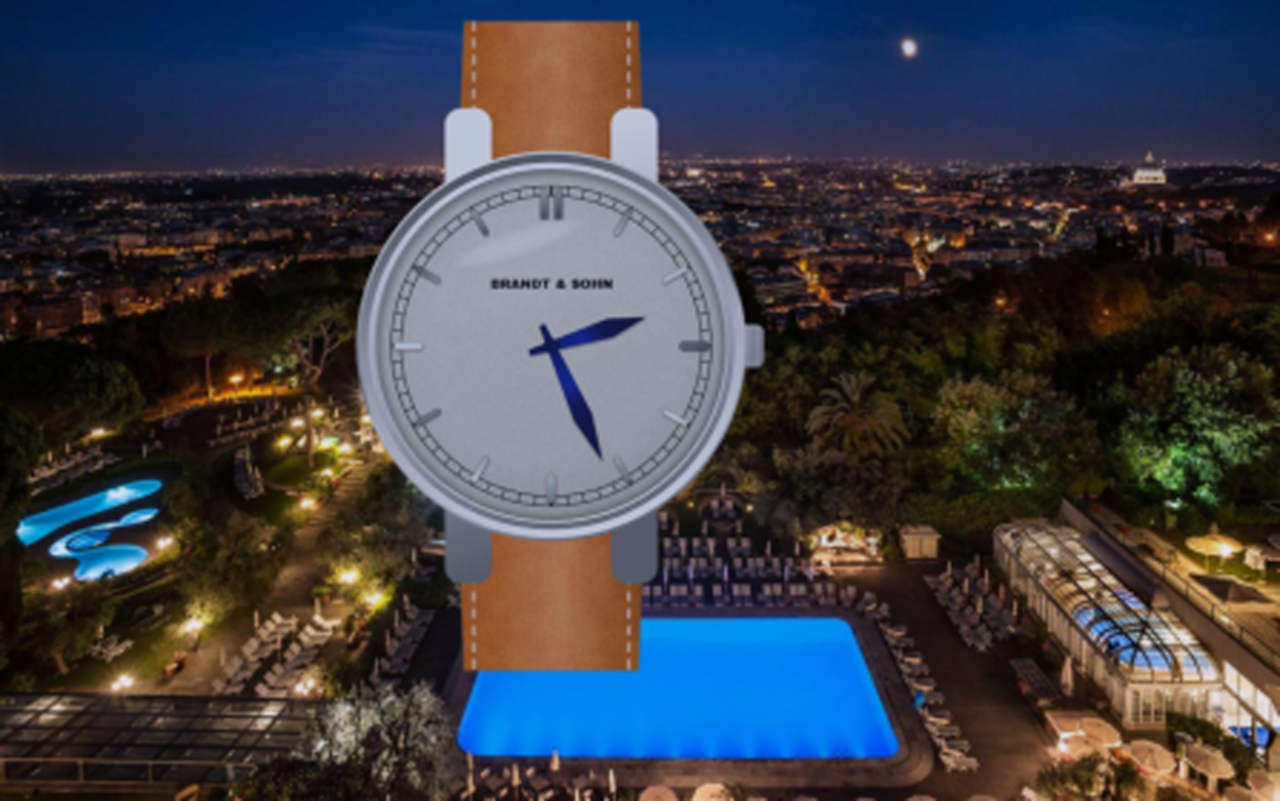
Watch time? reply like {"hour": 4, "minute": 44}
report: {"hour": 2, "minute": 26}
